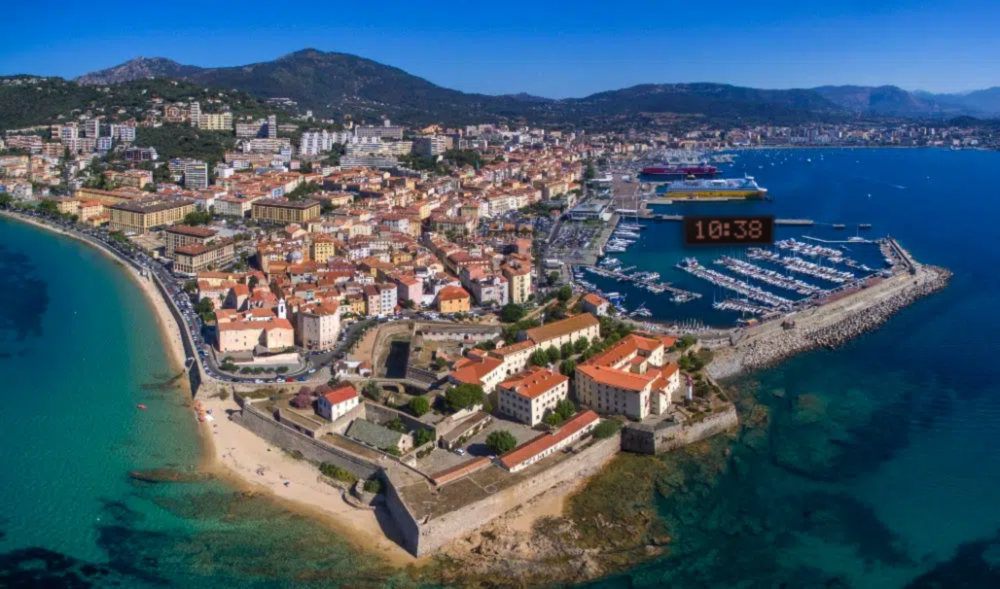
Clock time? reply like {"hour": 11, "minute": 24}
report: {"hour": 10, "minute": 38}
